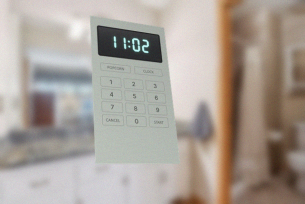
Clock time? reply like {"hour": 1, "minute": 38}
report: {"hour": 11, "minute": 2}
